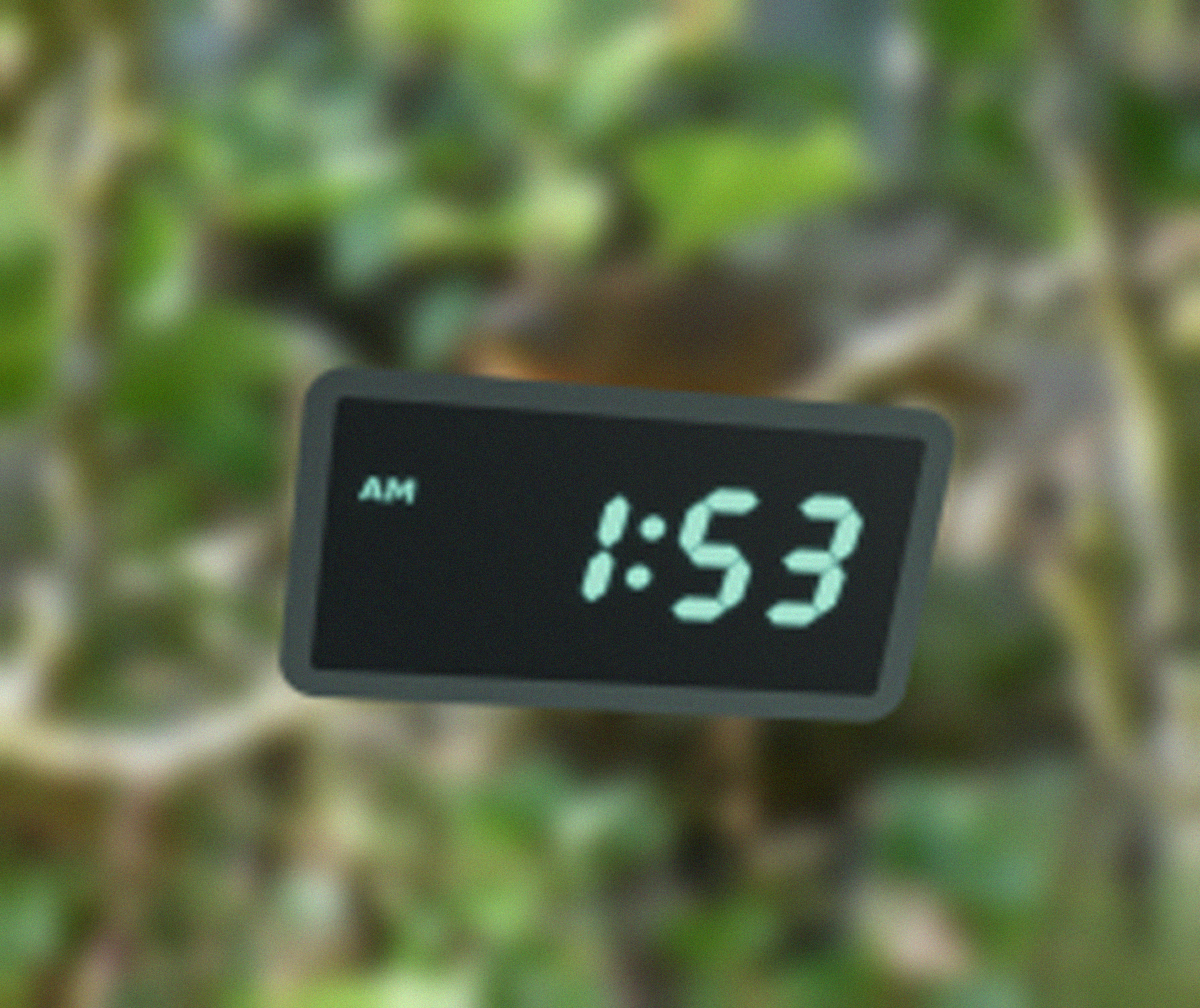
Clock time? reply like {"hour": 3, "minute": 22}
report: {"hour": 1, "minute": 53}
